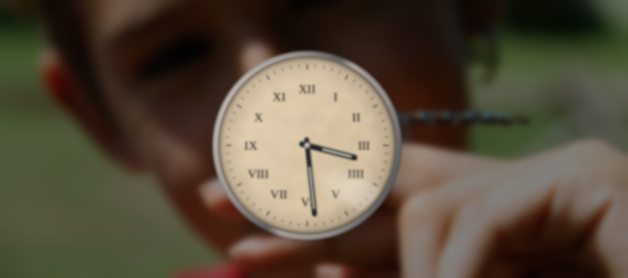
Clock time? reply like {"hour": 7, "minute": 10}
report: {"hour": 3, "minute": 29}
